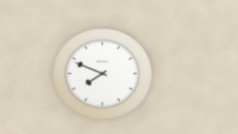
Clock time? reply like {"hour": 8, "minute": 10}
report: {"hour": 7, "minute": 49}
